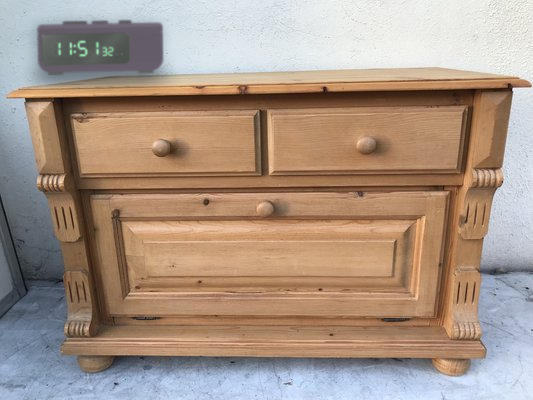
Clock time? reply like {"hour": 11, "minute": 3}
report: {"hour": 11, "minute": 51}
